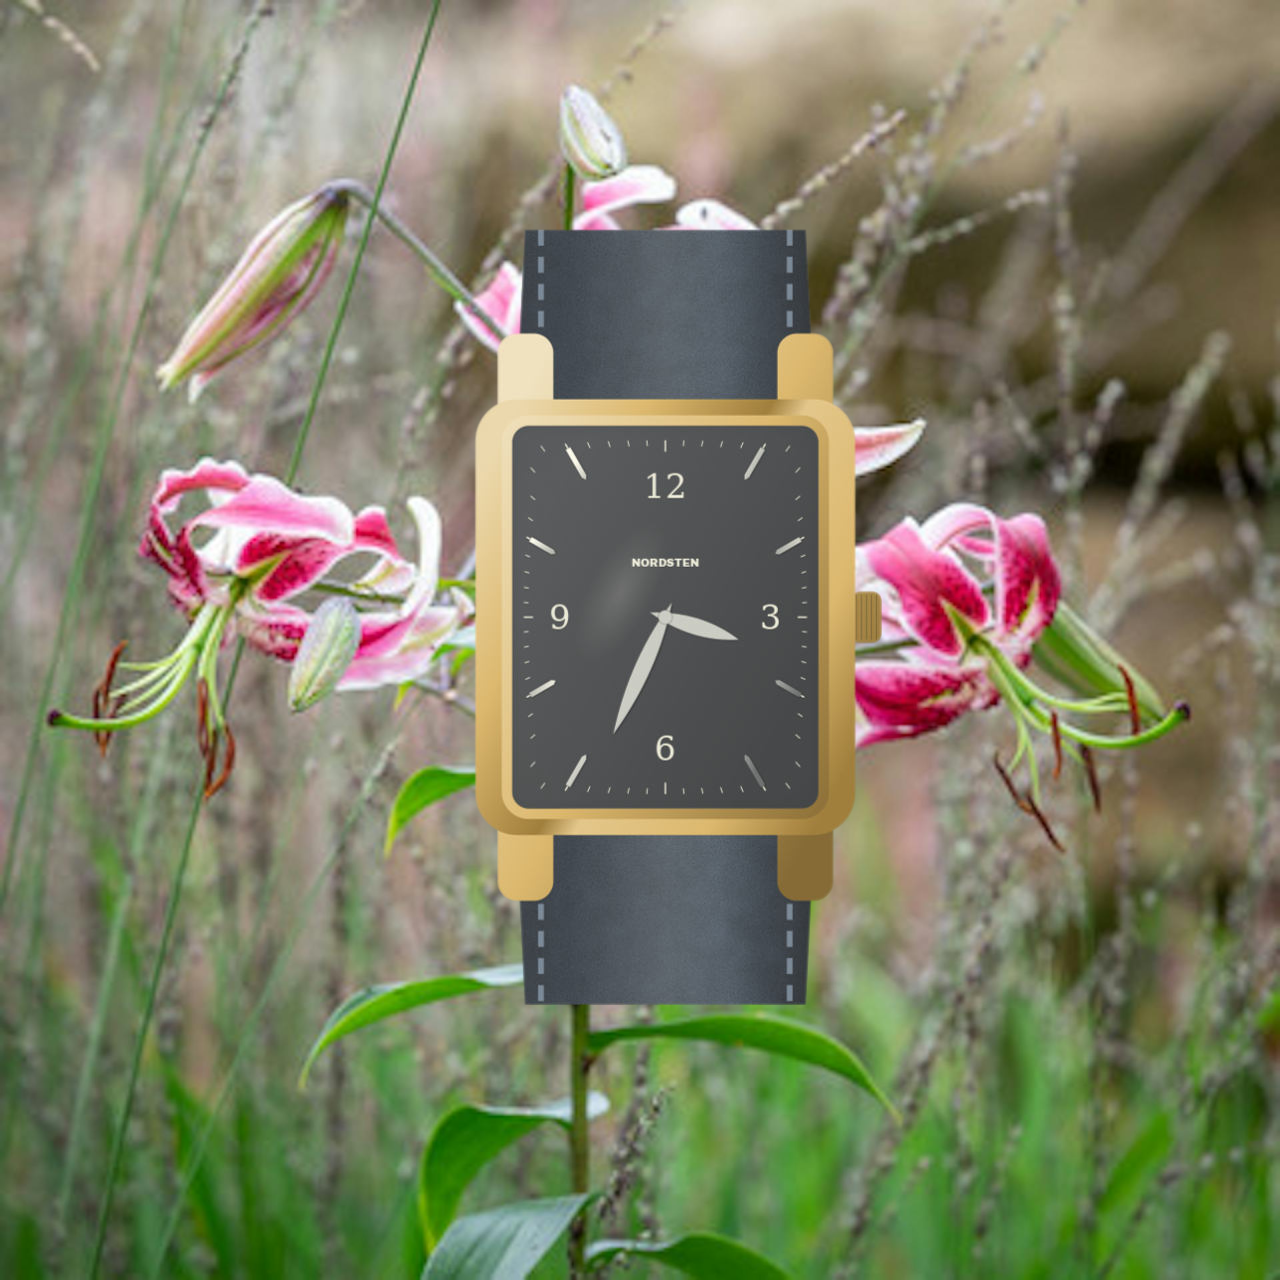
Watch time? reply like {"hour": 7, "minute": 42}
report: {"hour": 3, "minute": 34}
